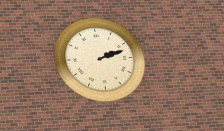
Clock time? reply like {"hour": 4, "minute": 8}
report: {"hour": 2, "minute": 12}
